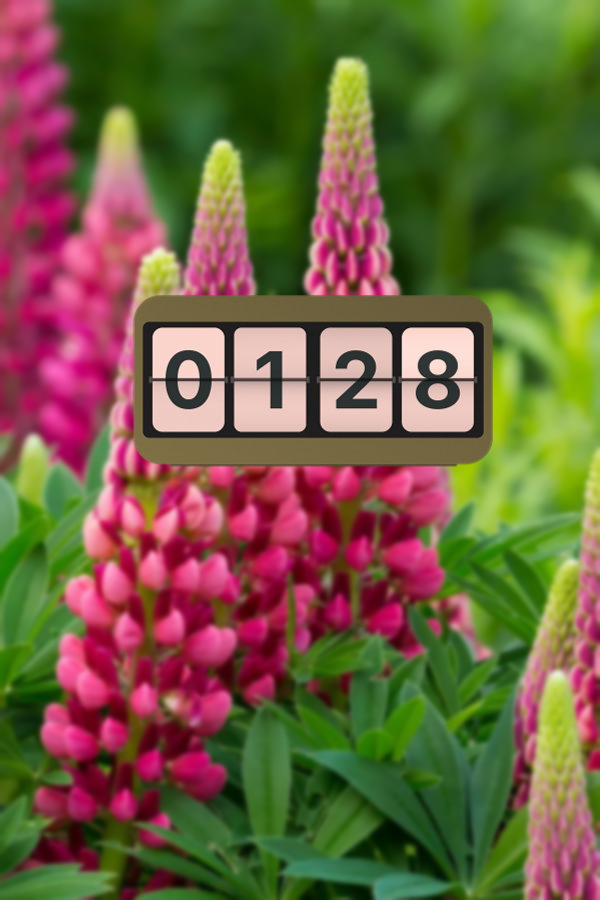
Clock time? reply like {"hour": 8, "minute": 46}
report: {"hour": 1, "minute": 28}
